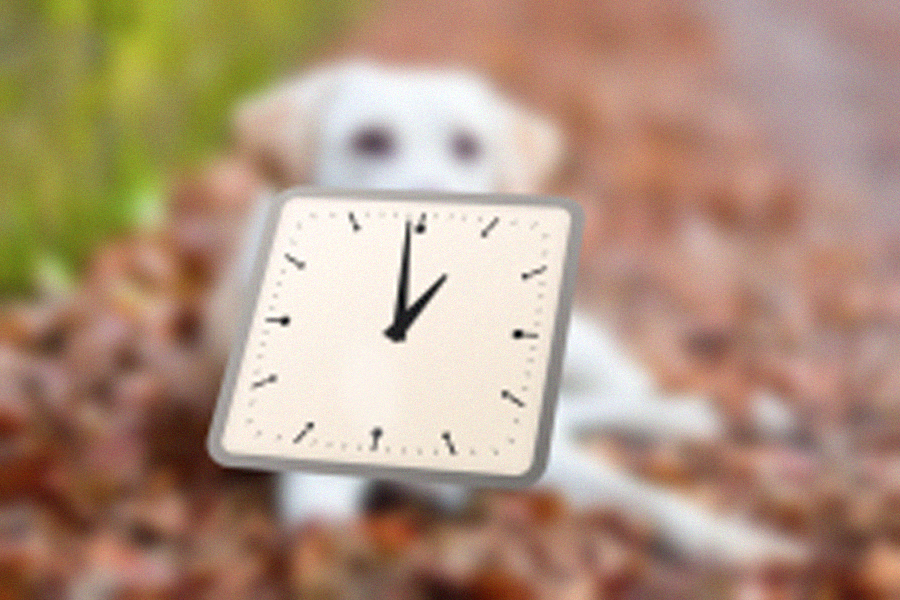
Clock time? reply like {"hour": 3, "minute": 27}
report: {"hour": 12, "minute": 59}
